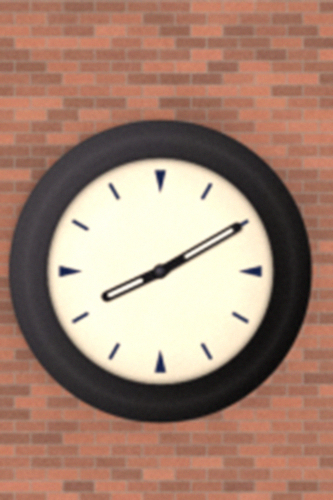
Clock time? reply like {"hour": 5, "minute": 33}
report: {"hour": 8, "minute": 10}
